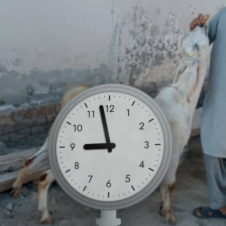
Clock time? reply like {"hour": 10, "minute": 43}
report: {"hour": 8, "minute": 58}
